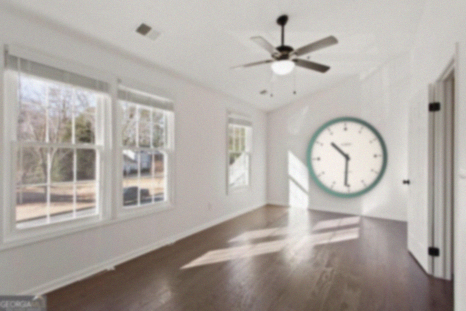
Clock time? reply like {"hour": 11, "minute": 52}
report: {"hour": 10, "minute": 31}
